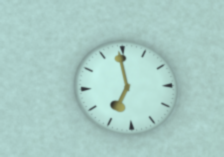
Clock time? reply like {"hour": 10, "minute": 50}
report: {"hour": 6, "minute": 59}
